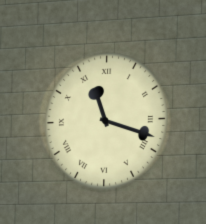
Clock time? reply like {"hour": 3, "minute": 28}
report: {"hour": 11, "minute": 18}
